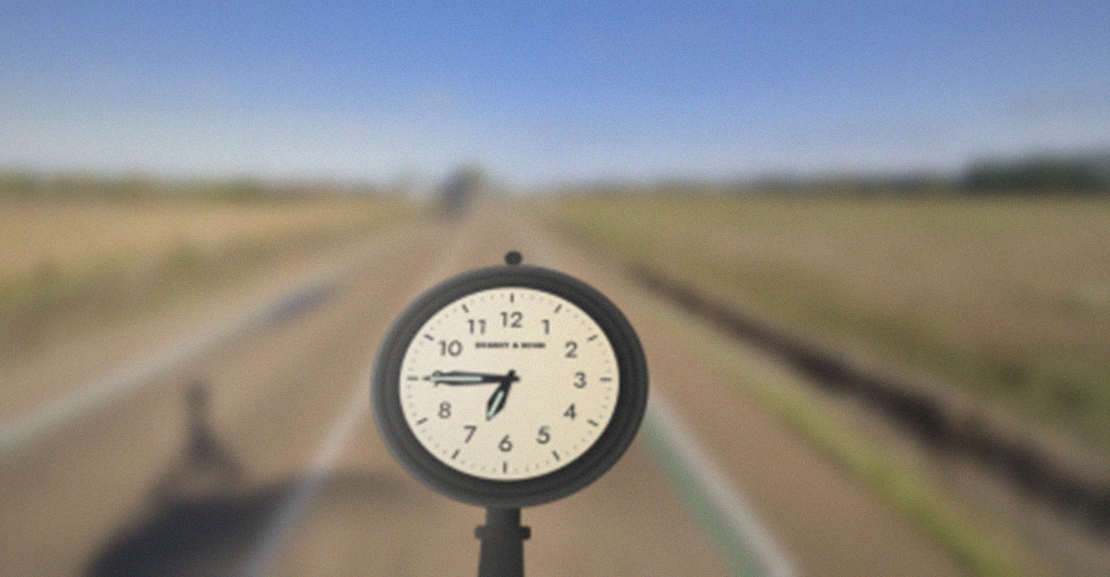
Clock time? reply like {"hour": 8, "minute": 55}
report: {"hour": 6, "minute": 45}
